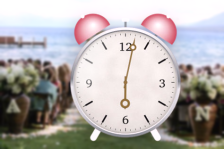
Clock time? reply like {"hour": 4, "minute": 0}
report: {"hour": 6, "minute": 2}
